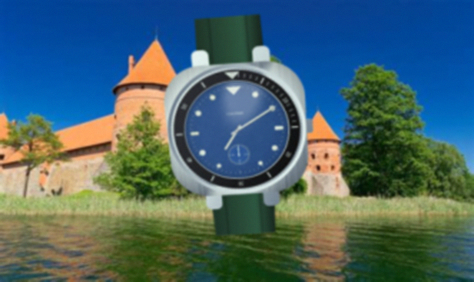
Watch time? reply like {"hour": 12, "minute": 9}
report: {"hour": 7, "minute": 10}
